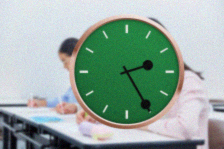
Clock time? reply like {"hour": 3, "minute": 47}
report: {"hour": 2, "minute": 25}
